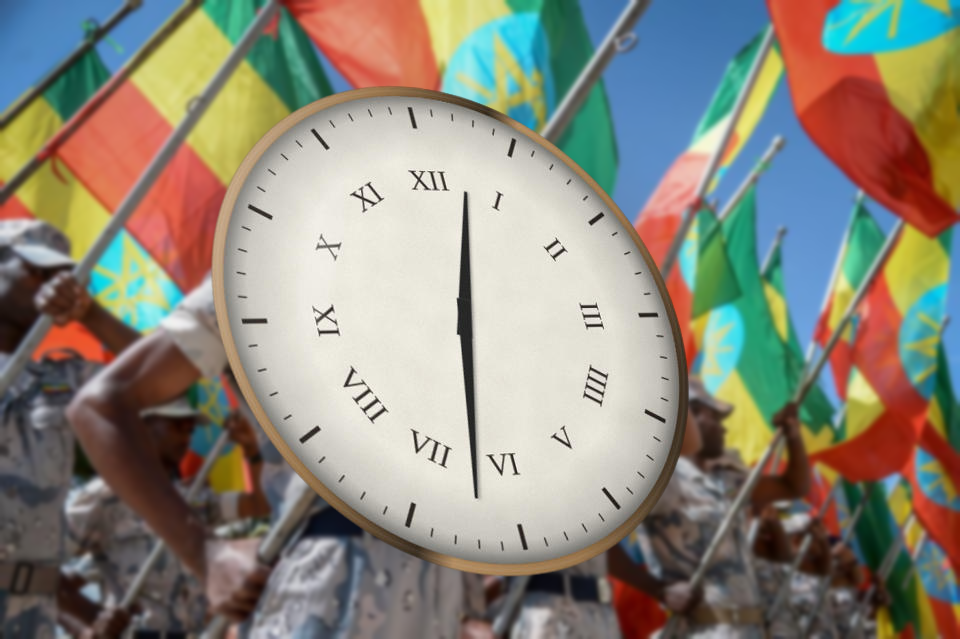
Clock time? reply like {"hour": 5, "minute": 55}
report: {"hour": 12, "minute": 32}
